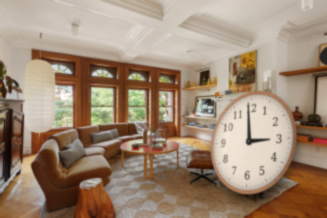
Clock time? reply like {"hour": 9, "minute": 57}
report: {"hour": 2, "minute": 59}
